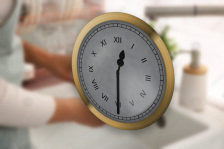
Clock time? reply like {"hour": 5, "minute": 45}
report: {"hour": 12, "minute": 30}
